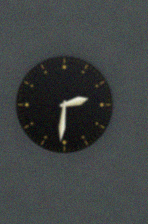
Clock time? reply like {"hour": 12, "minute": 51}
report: {"hour": 2, "minute": 31}
